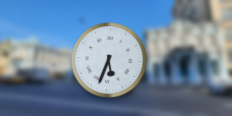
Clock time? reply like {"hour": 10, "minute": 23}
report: {"hour": 5, "minute": 33}
